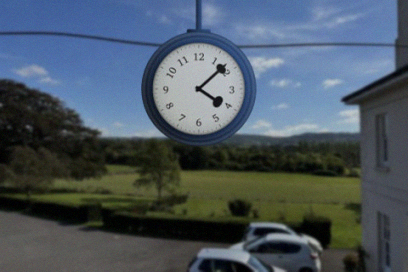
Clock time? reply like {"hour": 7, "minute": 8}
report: {"hour": 4, "minute": 8}
